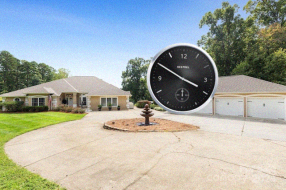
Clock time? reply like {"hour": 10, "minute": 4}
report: {"hour": 3, "minute": 50}
